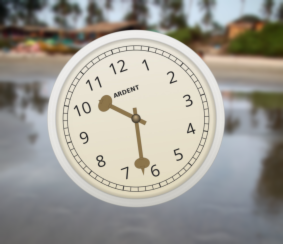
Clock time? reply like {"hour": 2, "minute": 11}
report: {"hour": 10, "minute": 32}
